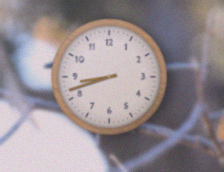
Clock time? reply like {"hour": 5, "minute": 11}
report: {"hour": 8, "minute": 42}
